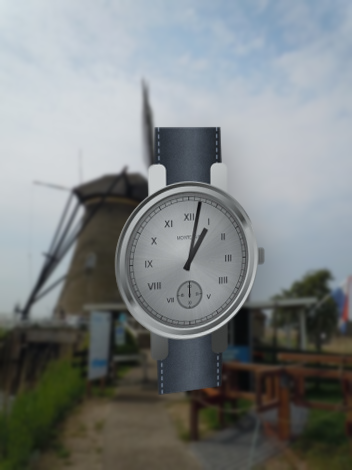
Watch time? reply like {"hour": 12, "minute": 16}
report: {"hour": 1, "minute": 2}
